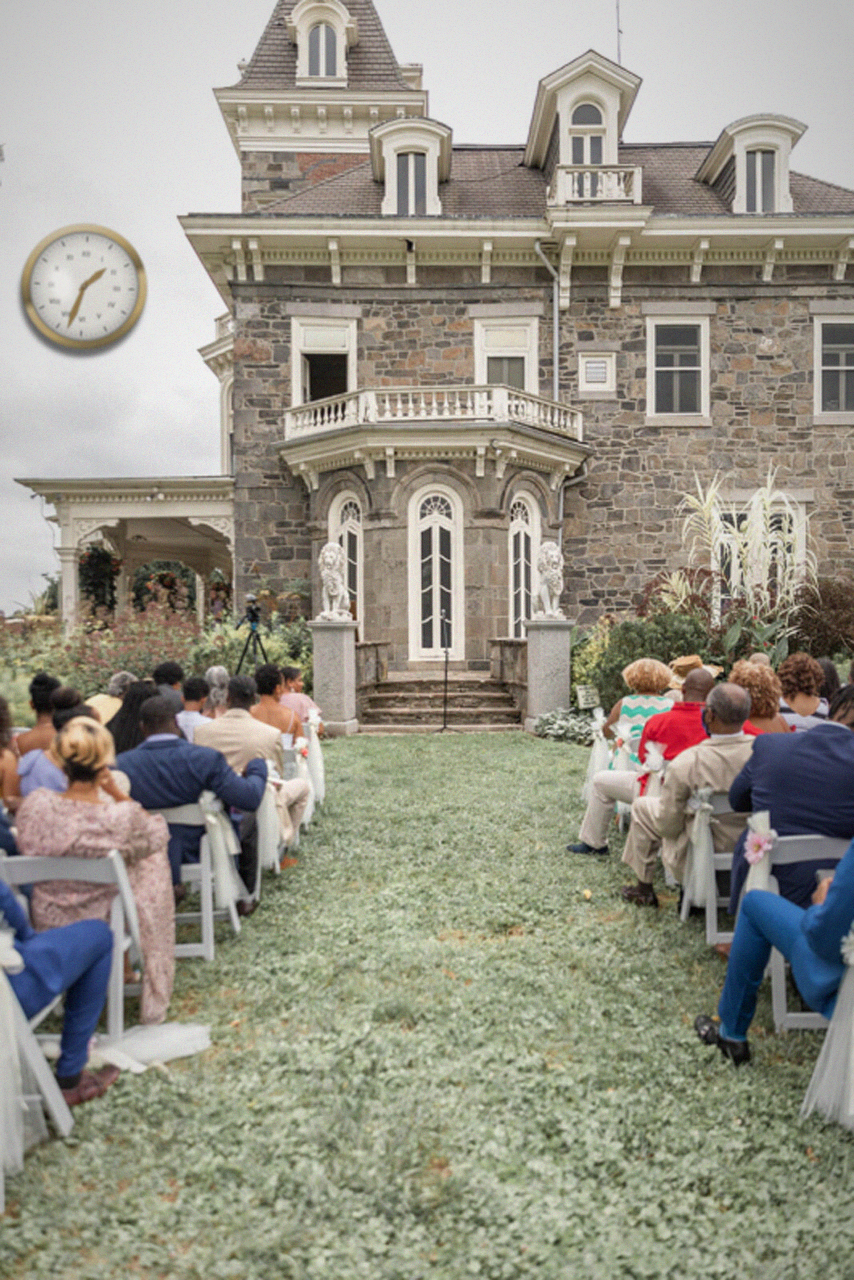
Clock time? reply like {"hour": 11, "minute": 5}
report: {"hour": 1, "minute": 33}
